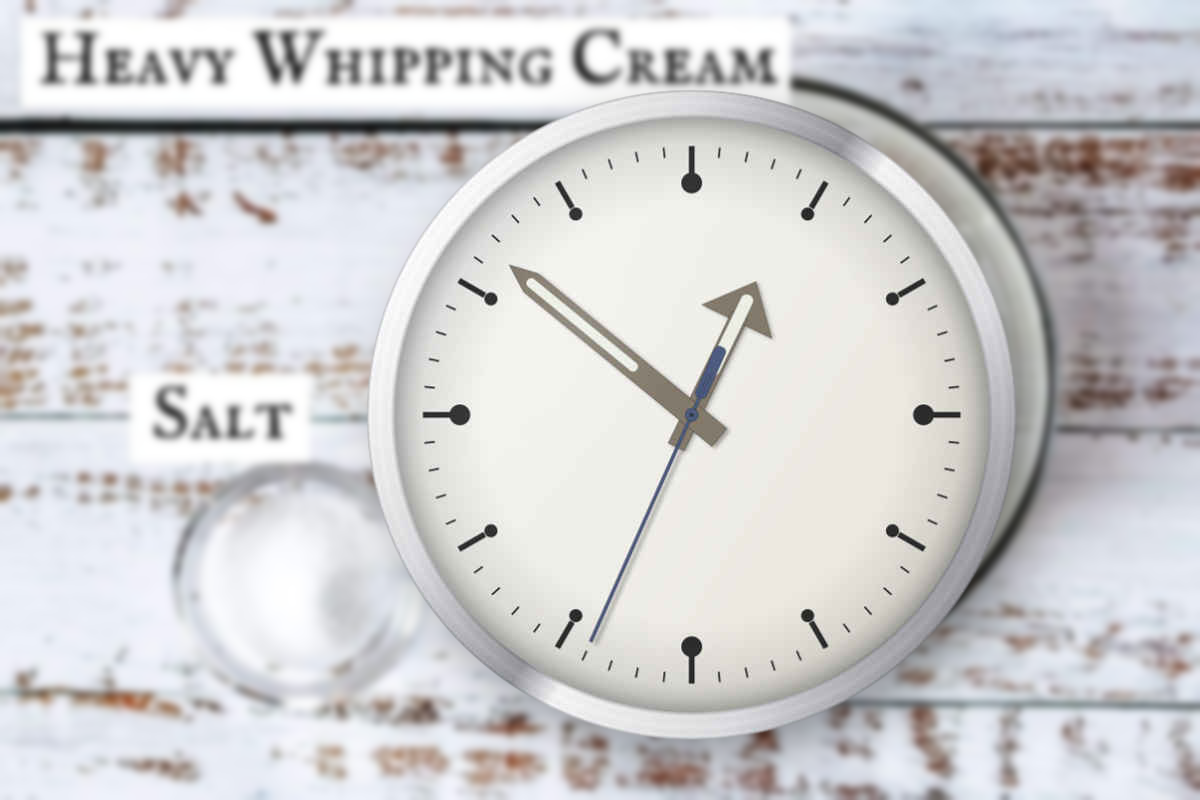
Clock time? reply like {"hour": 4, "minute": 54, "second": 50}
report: {"hour": 12, "minute": 51, "second": 34}
